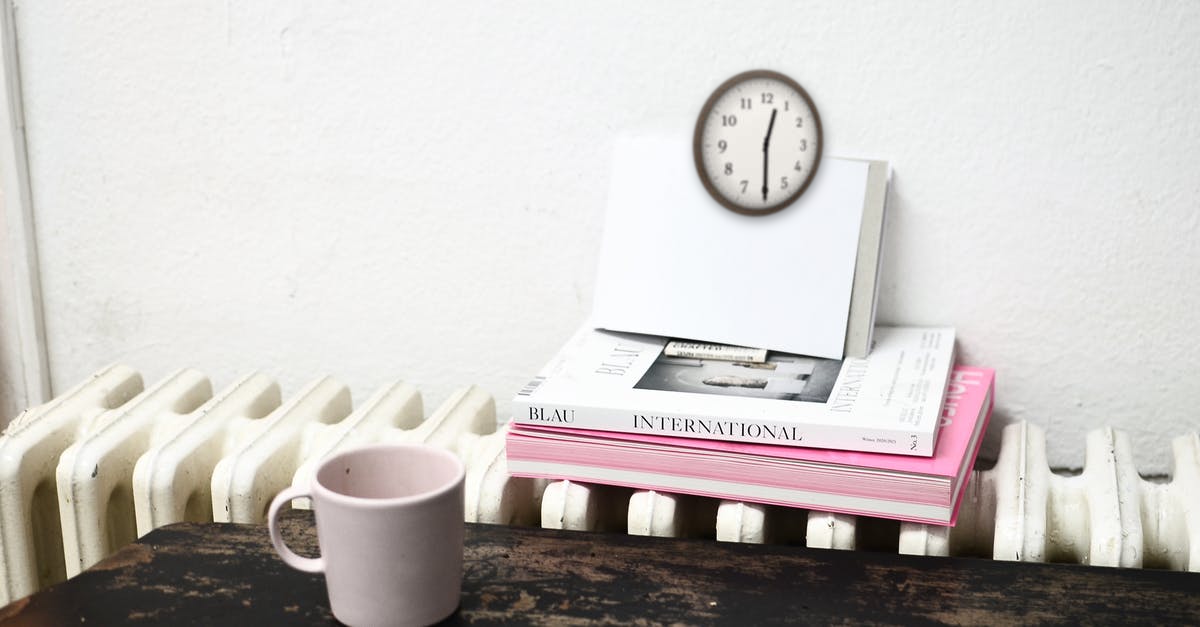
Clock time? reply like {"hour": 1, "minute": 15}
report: {"hour": 12, "minute": 30}
